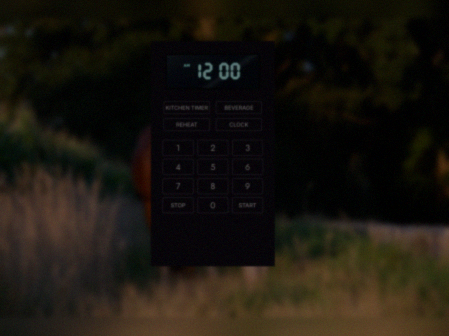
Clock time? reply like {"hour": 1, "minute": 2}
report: {"hour": 12, "minute": 0}
